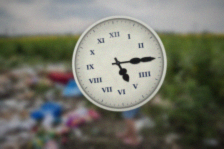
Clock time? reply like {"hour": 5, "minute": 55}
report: {"hour": 5, "minute": 15}
